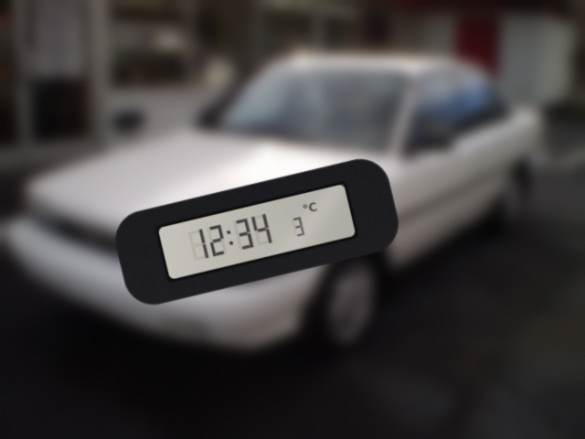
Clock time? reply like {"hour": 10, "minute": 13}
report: {"hour": 12, "minute": 34}
